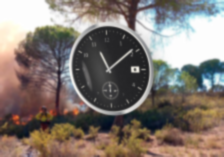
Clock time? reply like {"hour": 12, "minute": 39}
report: {"hour": 11, "minute": 9}
